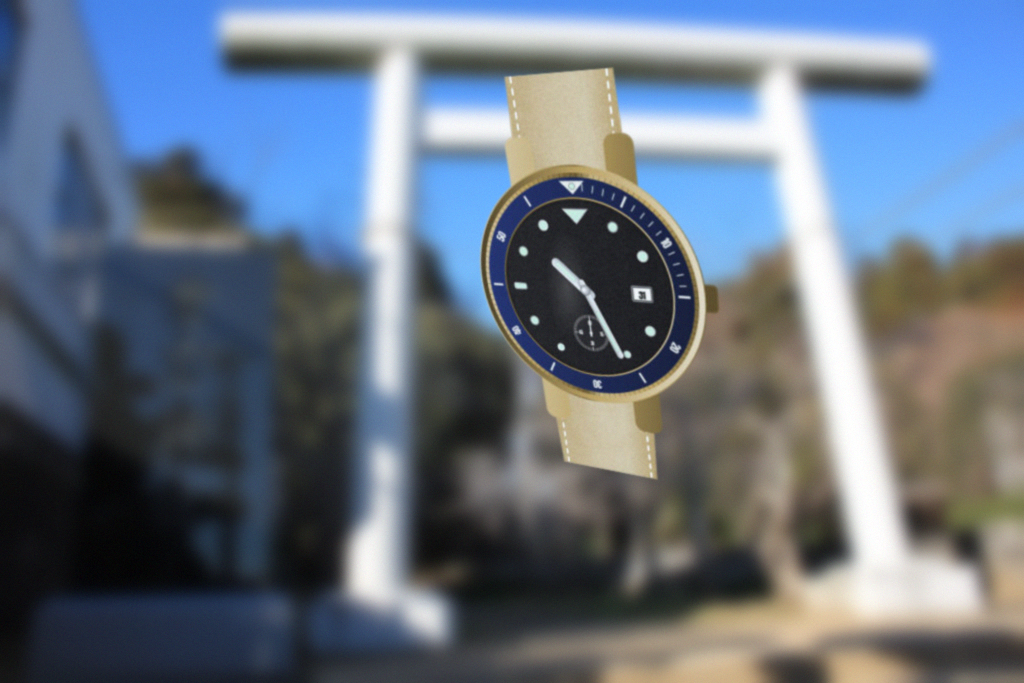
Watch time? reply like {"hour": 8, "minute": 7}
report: {"hour": 10, "minute": 26}
